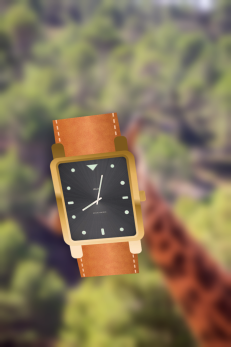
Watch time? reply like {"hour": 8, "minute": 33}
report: {"hour": 8, "minute": 3}
